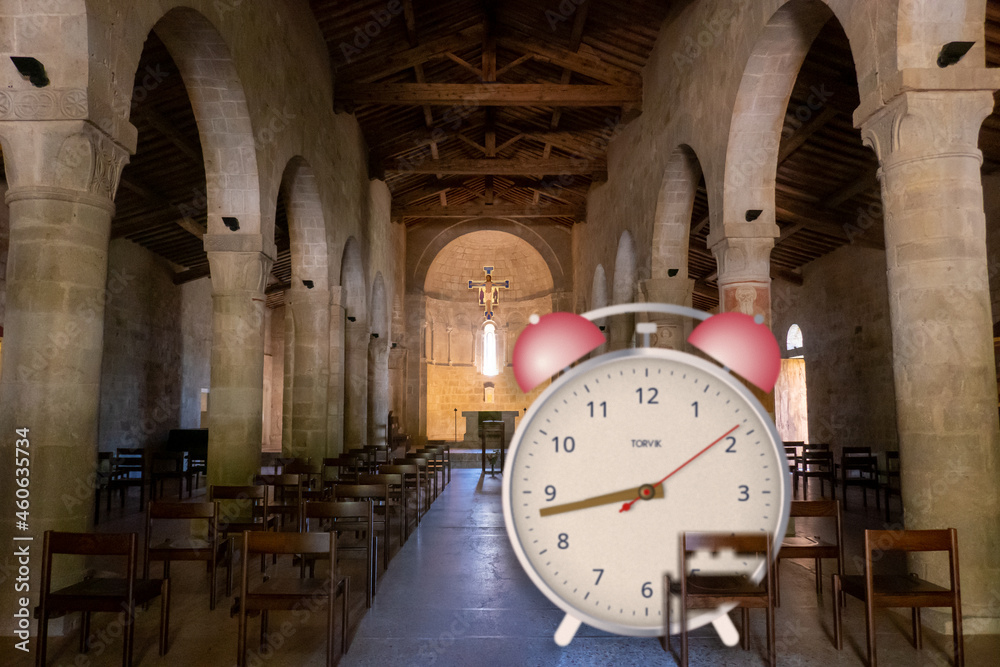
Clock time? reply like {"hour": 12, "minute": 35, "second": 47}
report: {"hour": 8, "minute": 43, "second": 9}
